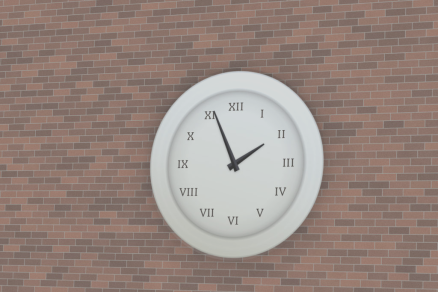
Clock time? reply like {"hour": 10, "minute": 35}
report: {"hour": 1, "minute": 56}
